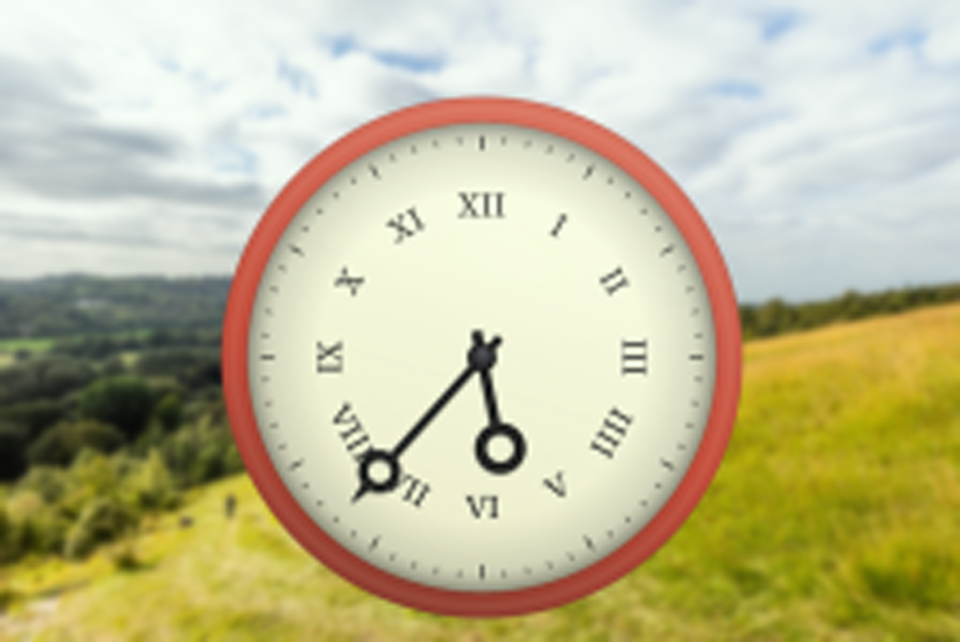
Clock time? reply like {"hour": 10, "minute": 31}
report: {"hour": 5, "minute": 37}
